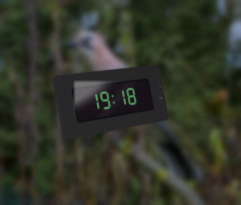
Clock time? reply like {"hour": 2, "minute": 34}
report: {"hour": 19, "minute": 18}
